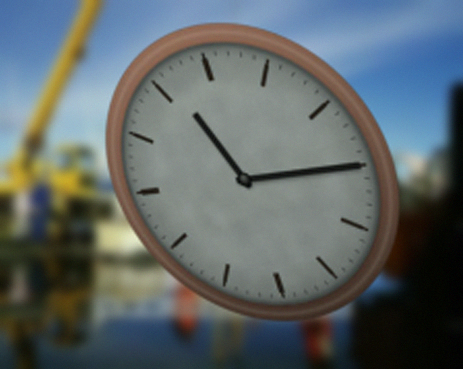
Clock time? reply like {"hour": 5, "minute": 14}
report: {"hour": 11, "minute": 15}
